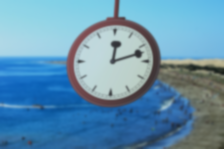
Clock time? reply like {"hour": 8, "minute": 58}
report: {"hour": 12, "minute": 12}
